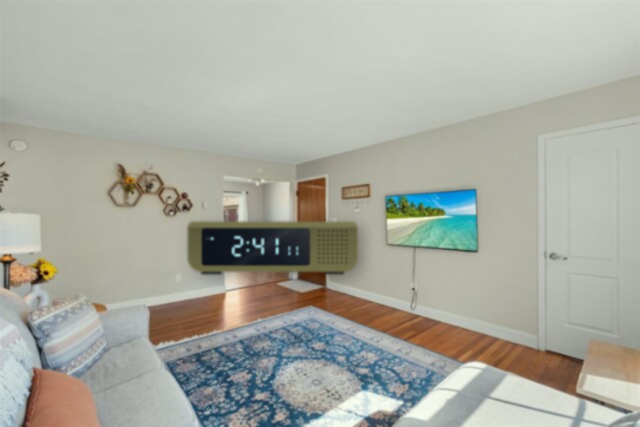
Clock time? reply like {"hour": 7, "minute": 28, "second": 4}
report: {"hour": 2, "minute": 41, "second": 11}
